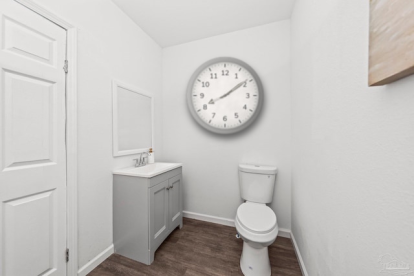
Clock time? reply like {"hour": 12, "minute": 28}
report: {"hour": 8, "minute": 9}
